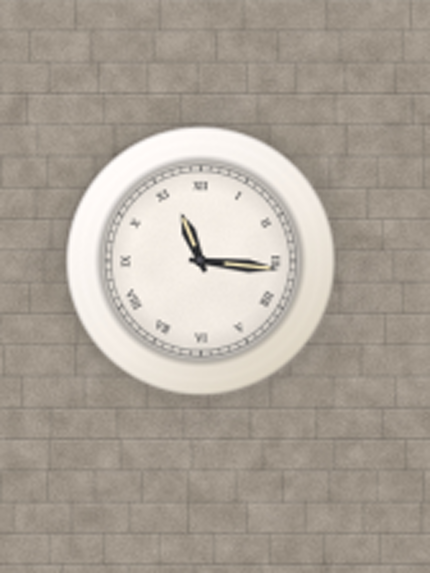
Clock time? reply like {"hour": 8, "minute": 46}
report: {"hour": 11, "minute": 16}
